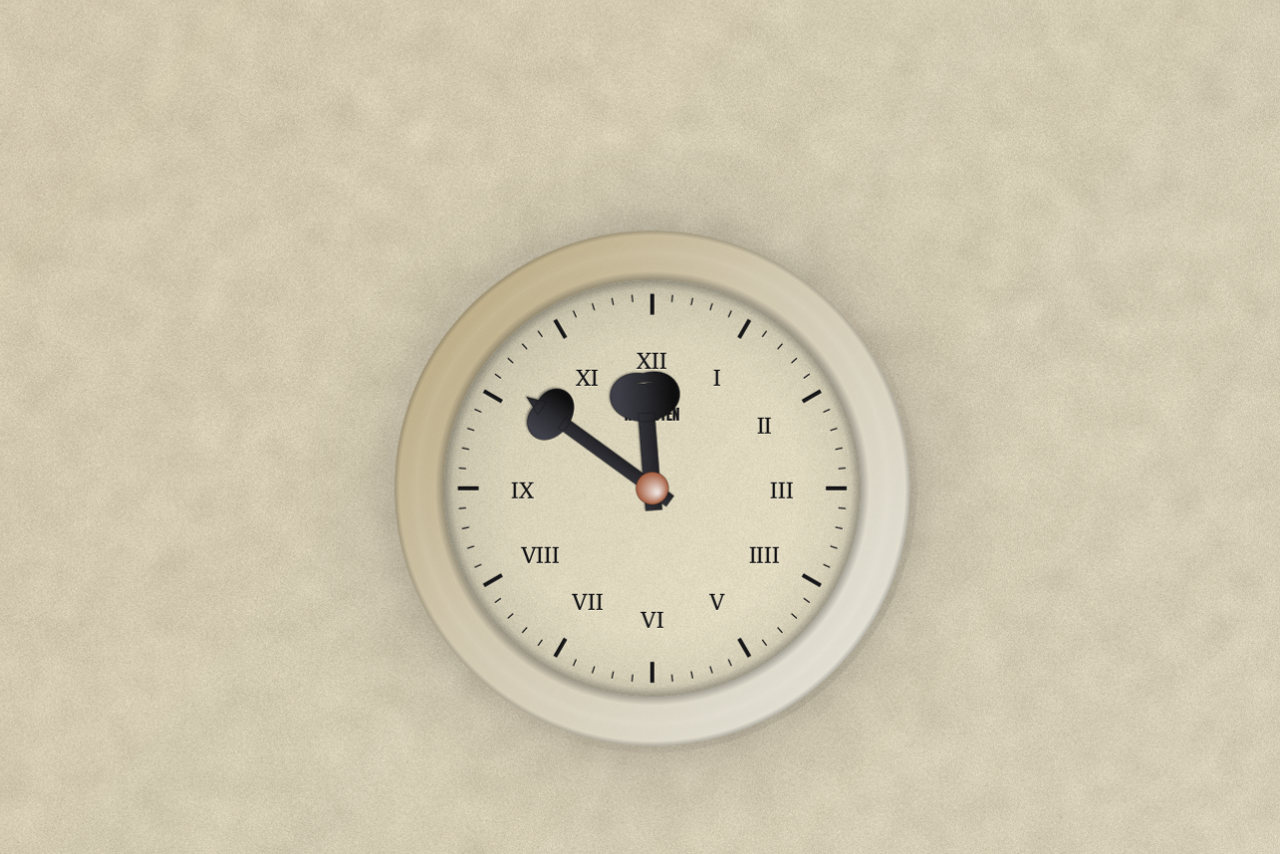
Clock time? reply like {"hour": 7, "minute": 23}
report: {"hour": 11, "minute": 51}
